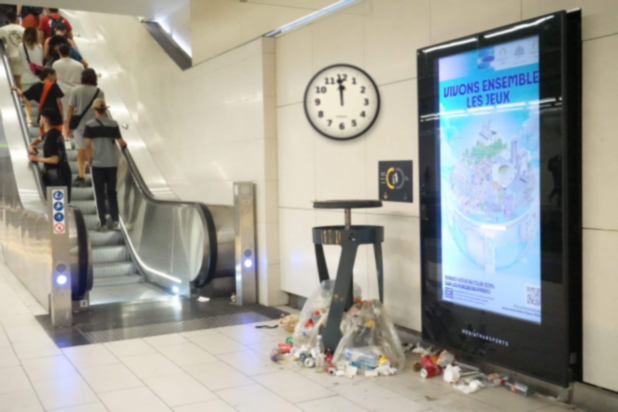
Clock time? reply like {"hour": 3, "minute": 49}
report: {"hour": 11, "minute": 59}
